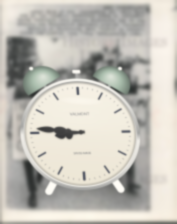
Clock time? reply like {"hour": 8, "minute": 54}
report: {"hour": 8, "minute": 46}
